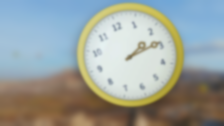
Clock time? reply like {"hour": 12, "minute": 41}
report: {"hour": 2, "minute": 14}
